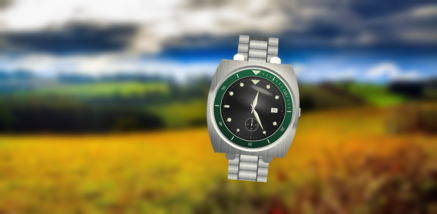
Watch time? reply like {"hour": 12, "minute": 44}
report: {"hour": 12, "minute": 25}
